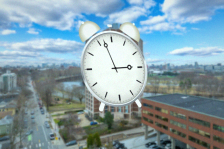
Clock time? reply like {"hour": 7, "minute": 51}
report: {"hour": 2, "minute": 57}
